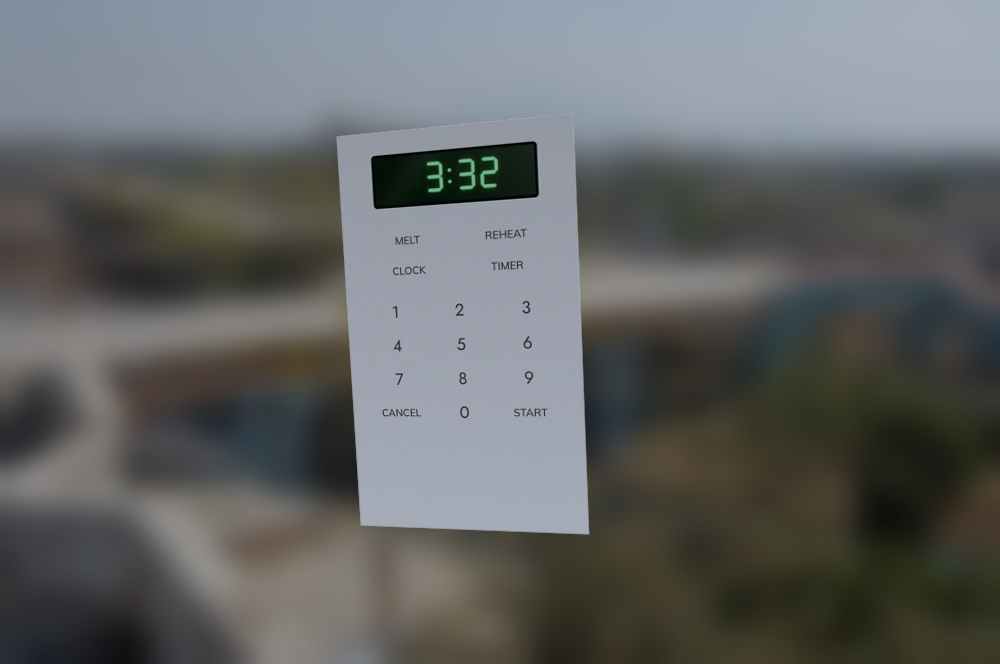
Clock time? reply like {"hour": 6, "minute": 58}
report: {"hour": 3, "minute": 32}
